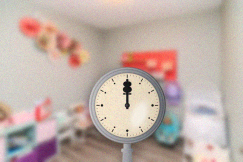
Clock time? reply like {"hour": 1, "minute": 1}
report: {"hour": 12, "minute": 0}
